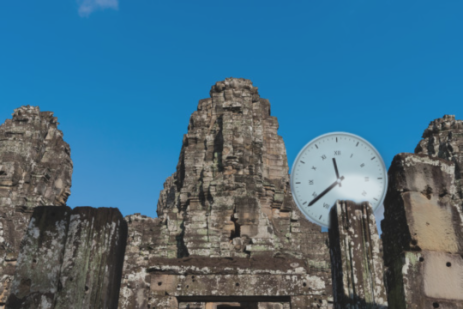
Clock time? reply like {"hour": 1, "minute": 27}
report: {"hour": 11, "minute": 39}
